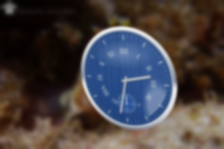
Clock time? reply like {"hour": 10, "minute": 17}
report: {"hour": 2, "minute": 32}
